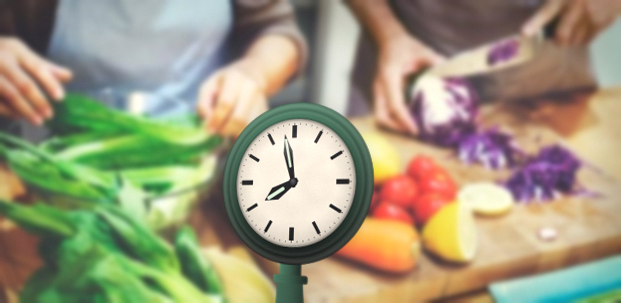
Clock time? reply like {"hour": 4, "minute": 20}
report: {"hour": 7, "minute": 58}
